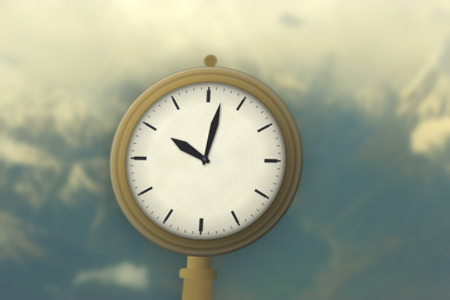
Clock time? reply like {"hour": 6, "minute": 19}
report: {"hour": 10, "minute": 2}
